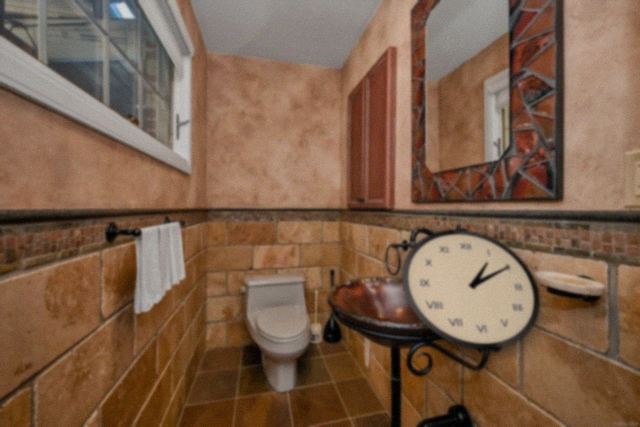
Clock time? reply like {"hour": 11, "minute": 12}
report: {"hour": 1, "minute": 10}
